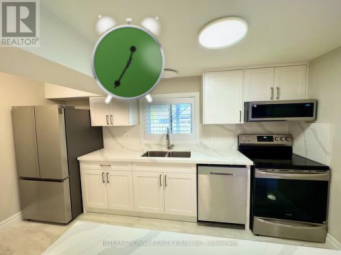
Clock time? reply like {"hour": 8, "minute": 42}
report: {"hour": 12, "minute": 35}
